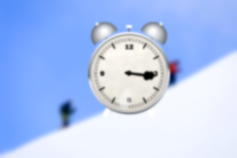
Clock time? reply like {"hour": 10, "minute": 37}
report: {"hour": 3, "minute": 16}
